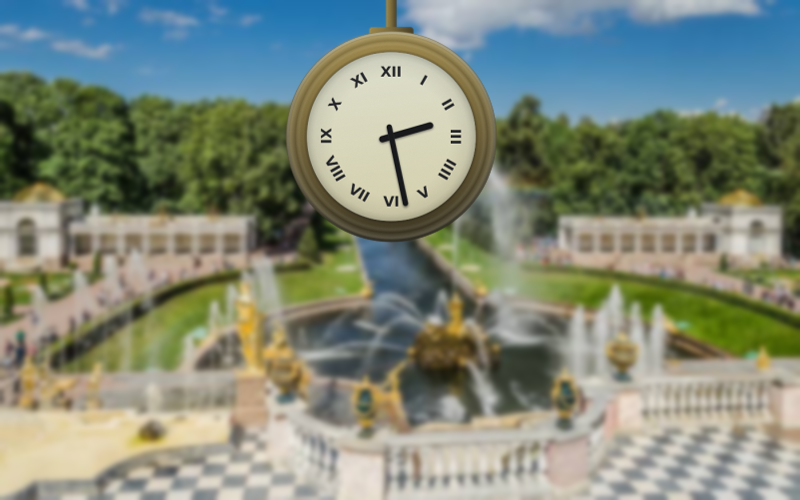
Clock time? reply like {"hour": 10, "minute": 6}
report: {"hour": 2, "minute": 28}
